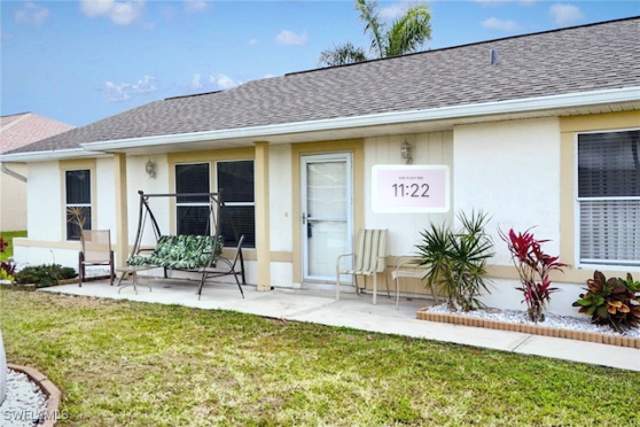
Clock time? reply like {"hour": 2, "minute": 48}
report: {"hour": 11, "minute": 22}
